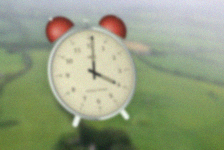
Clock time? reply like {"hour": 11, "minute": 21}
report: {"hour": 4, "minute": 1}
